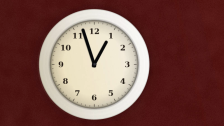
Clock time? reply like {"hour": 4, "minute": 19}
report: {"hour": 12, "minute": 57}
